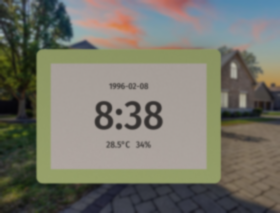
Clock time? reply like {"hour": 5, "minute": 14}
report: {"hour": 8, "minute": 38}
